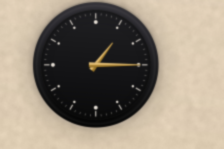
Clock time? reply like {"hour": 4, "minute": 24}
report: {"hour": 1, "minute": 15}
